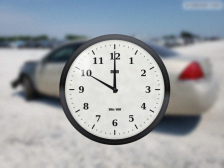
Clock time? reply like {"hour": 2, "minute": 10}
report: {"hour": 10, "minute": 0}
